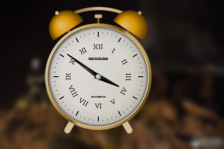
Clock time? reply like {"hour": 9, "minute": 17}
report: {"hour": 3, "minute": 51}
